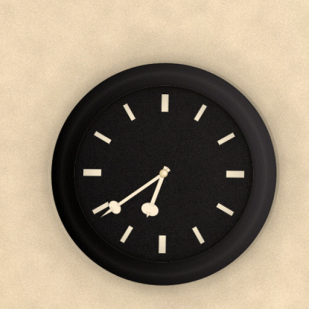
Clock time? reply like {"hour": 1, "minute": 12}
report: {"hour": 6, "minute": 39}
